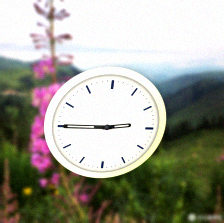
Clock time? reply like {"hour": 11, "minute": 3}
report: {"hour": 2, "minute": 45}
